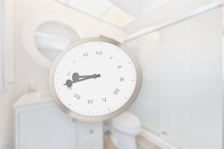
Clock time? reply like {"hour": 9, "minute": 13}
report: {"hour": 8, "minute": 41}
